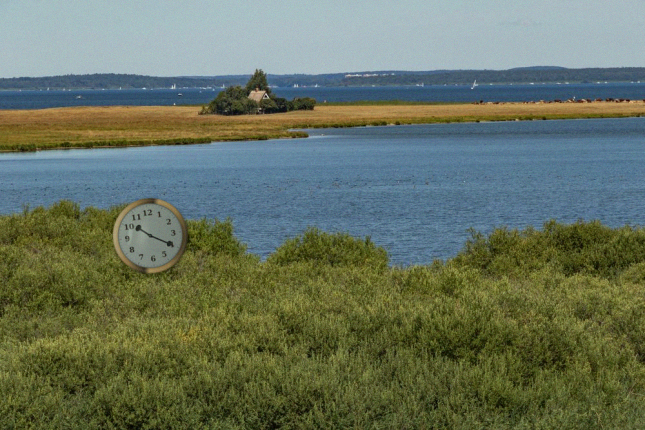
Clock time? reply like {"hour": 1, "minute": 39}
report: {"hour": 10, "minute": 20}
